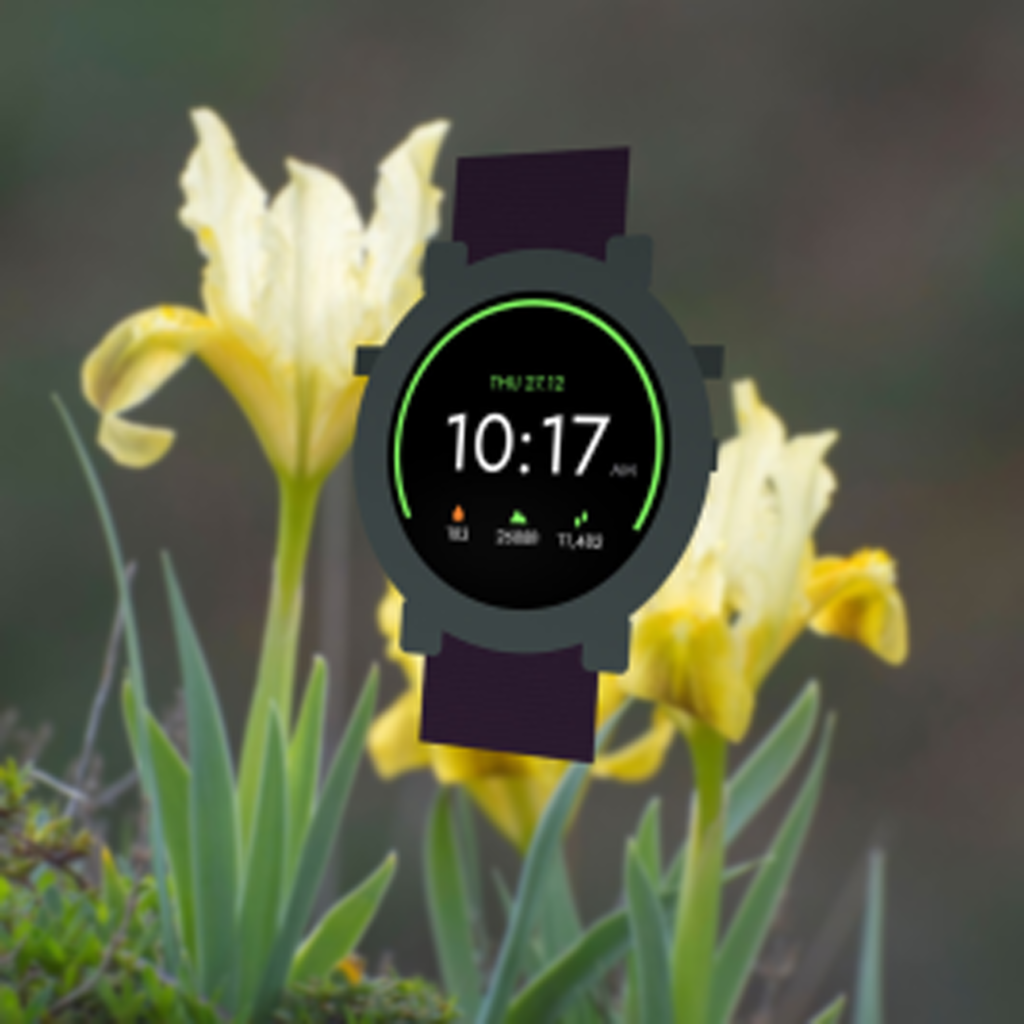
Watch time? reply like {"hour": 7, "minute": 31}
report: {"hour": 10, "minute": 17}
